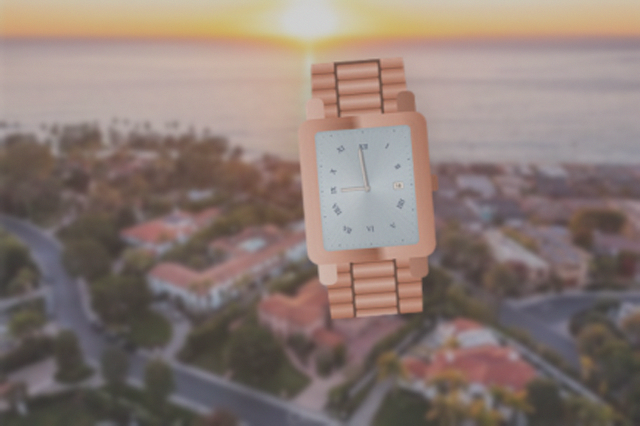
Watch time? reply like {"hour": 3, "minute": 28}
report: {"hour": 8, "minute": 59}
